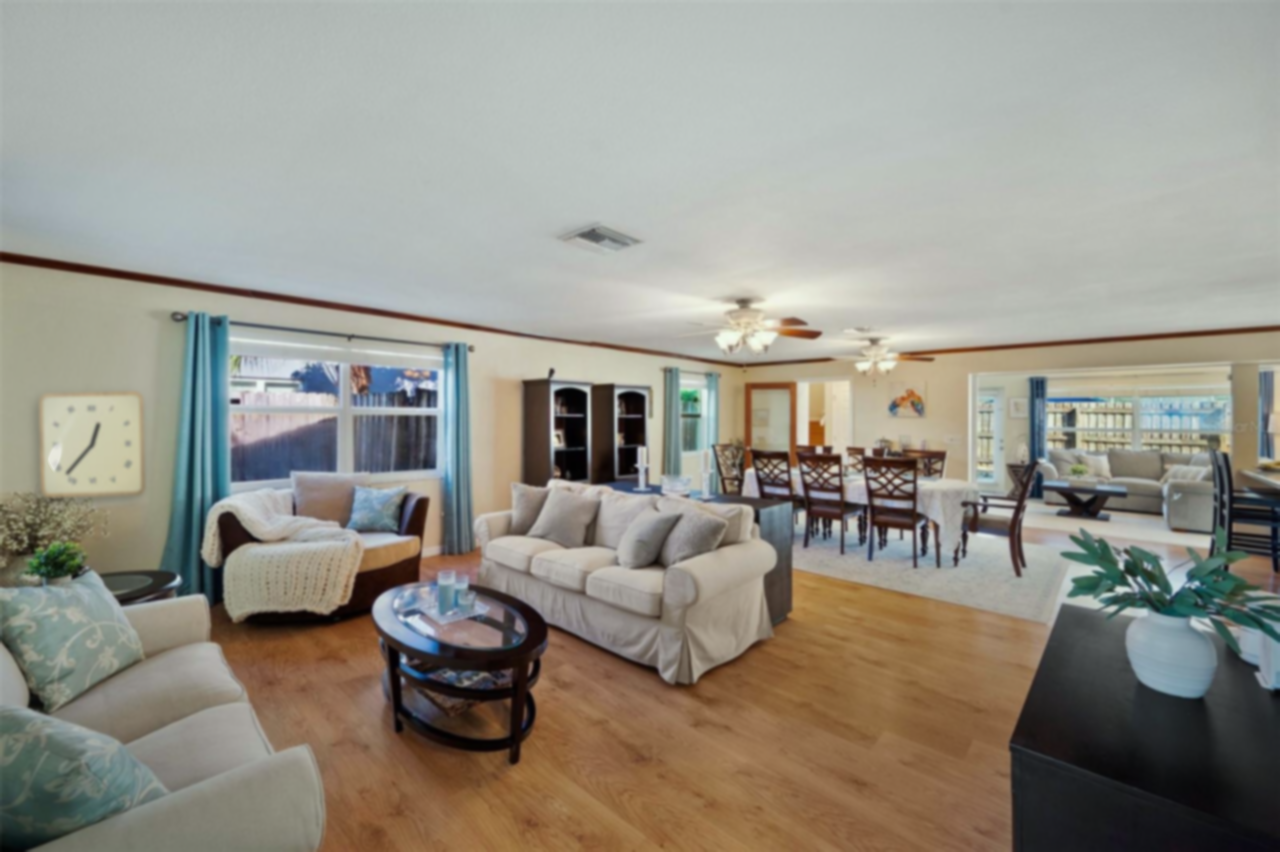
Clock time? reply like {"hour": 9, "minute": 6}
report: {"hour": 12, "minute": 37}
